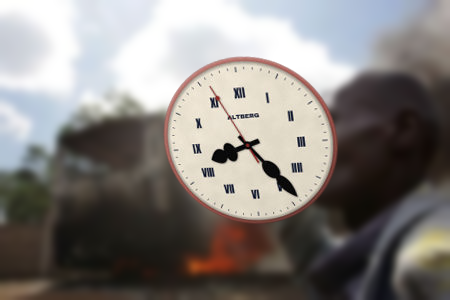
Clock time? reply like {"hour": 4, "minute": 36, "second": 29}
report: {"hour": 8, "minute": 23, "second": 56}
